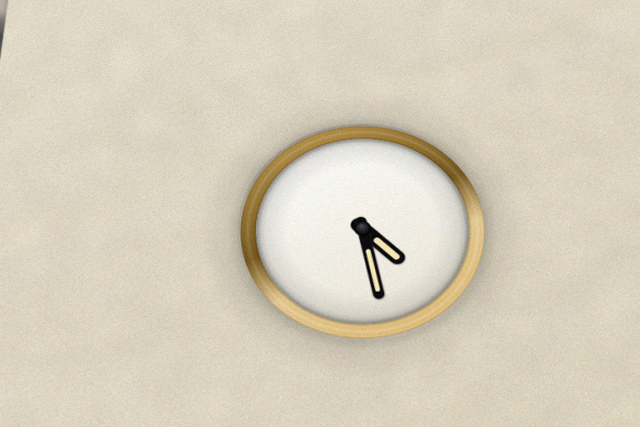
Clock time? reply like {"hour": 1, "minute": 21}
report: {"hour": 4, "minute": 28}
